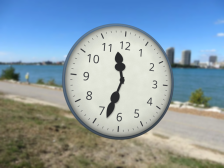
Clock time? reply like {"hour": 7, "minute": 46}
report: {"hour": 11, "minute": 33}
